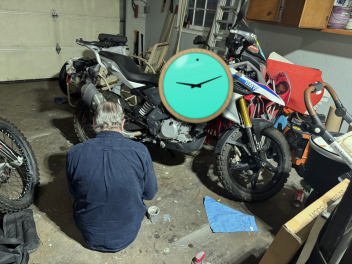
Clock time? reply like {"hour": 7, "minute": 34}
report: {"hour": 9, "minute": 11}
